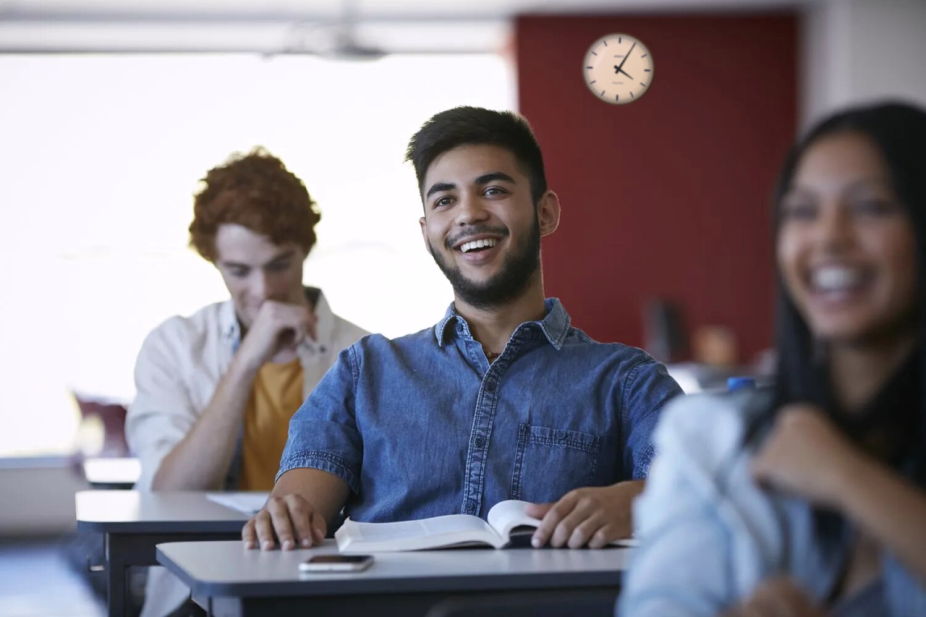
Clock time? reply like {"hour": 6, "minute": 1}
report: {"hour": 4, "minute": 5}
